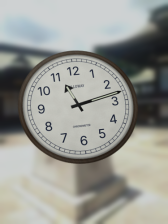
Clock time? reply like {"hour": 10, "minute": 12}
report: {"hour": 11, "minute": 13}
